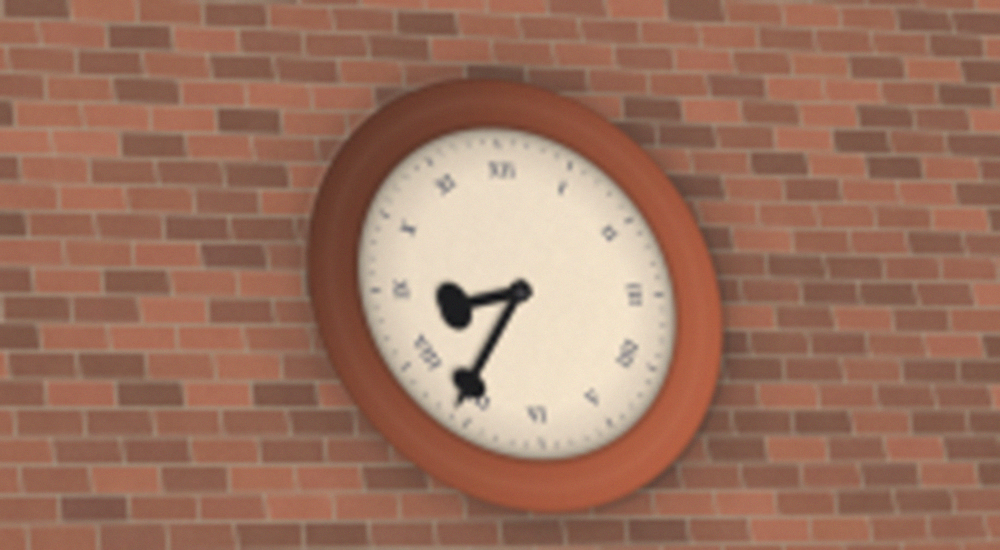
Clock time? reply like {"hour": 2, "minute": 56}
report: {"hour": 8, "minute": 36}
